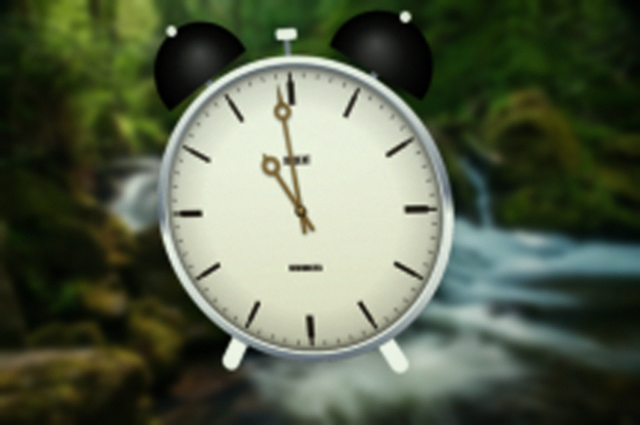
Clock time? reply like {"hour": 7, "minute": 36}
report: {"hour": 10, "minute": 59}
